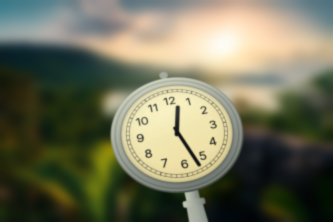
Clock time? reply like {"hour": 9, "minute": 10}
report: {"hour": 12, "minute": 27}
